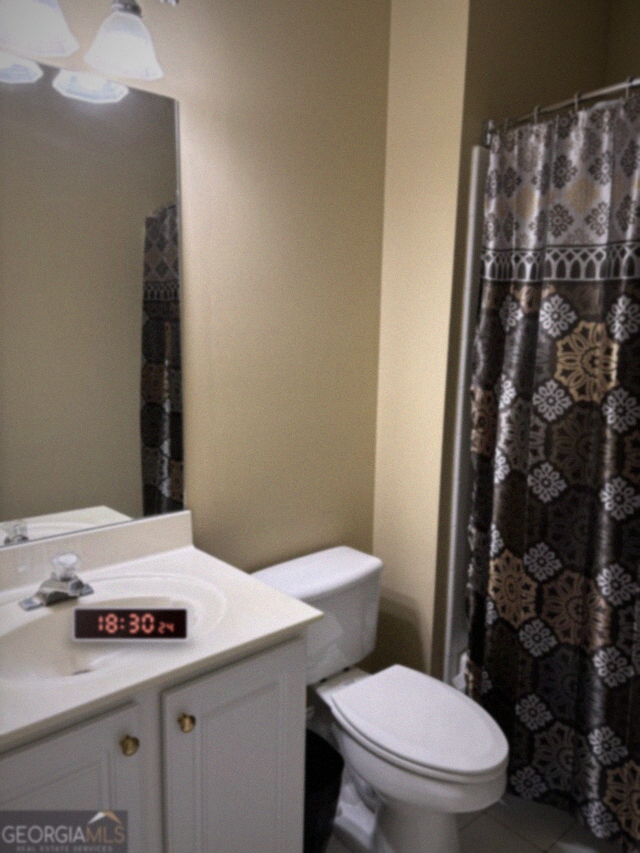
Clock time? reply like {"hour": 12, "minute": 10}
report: {"hour": 18, "minute": 30}
